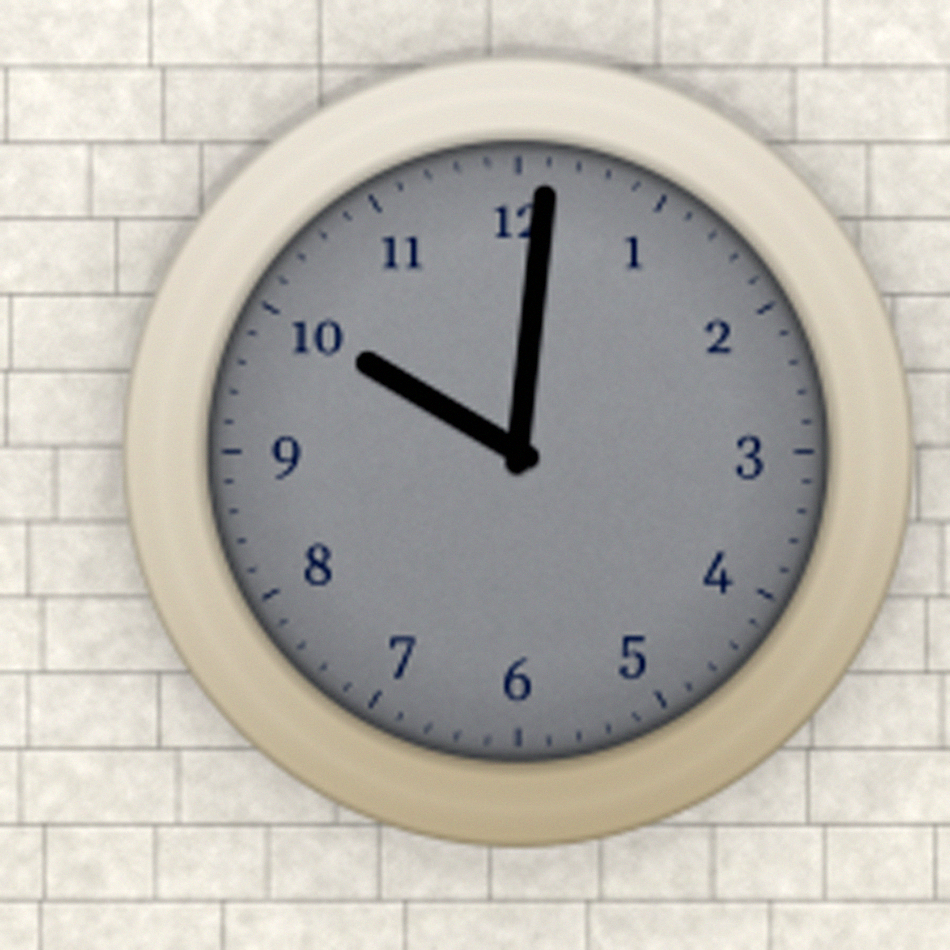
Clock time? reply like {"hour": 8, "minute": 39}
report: {"hour": 10, "minute": 1}
